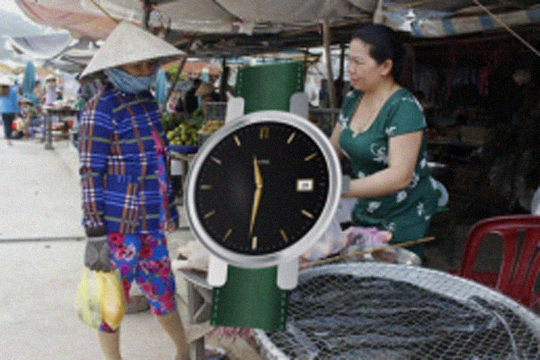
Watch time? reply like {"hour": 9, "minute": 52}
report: {"hour": 11, "minute": 31}
